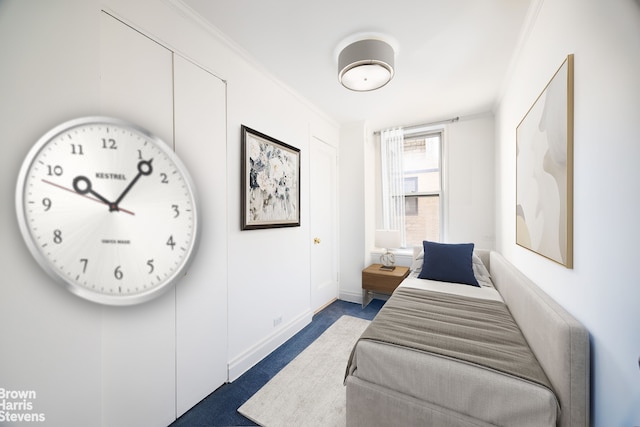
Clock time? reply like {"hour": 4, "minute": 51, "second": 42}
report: {"hour": 10, "minute": 6, "second": 48}
